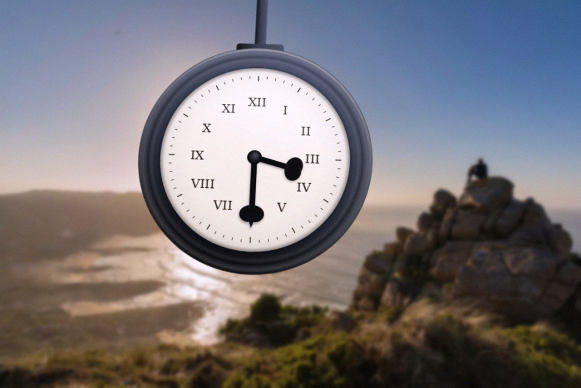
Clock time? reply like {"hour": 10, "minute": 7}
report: {"hour": 3, "minute": 30}
